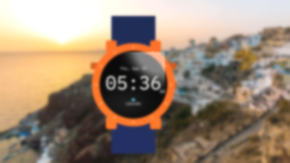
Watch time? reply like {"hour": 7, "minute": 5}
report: {"hour": 5, "minute": 36}
